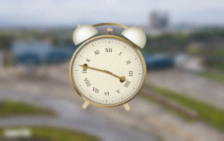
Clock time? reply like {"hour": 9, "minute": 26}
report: {"hour": 3, "minute": 47}
